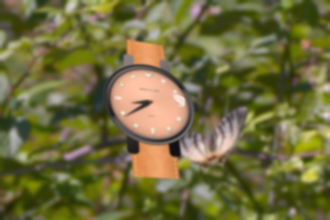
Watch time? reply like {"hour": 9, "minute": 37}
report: {"hour": 8, "minute": 39}
